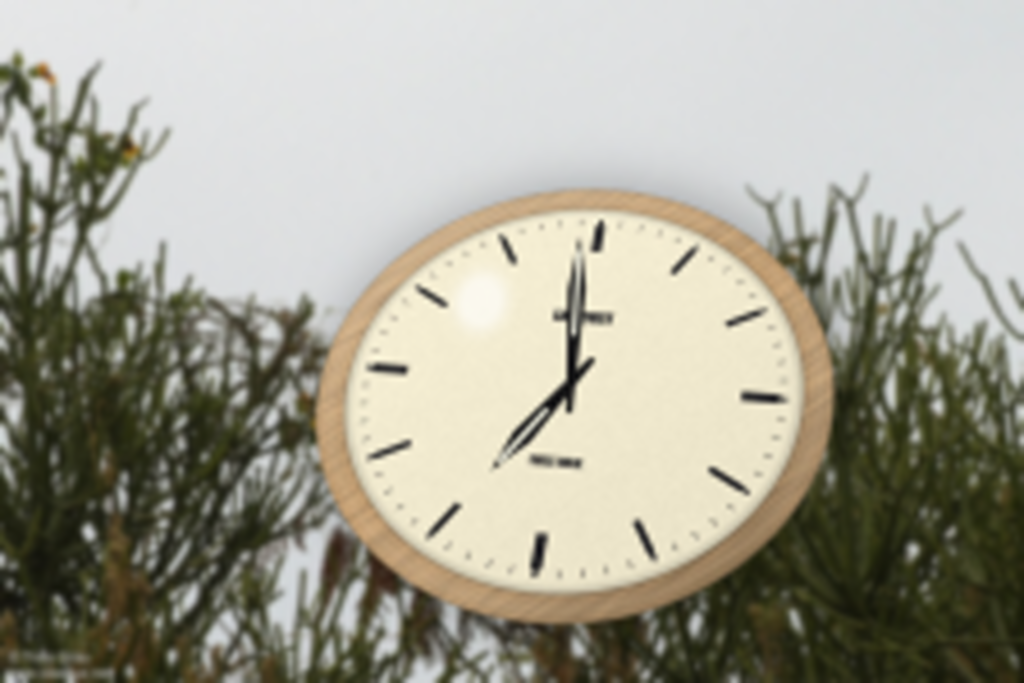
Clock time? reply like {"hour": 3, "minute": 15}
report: {"hour": 6, "minute": 59}
